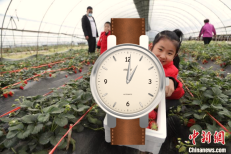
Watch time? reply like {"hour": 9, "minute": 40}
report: {"hour": 1, "minute": 1}
